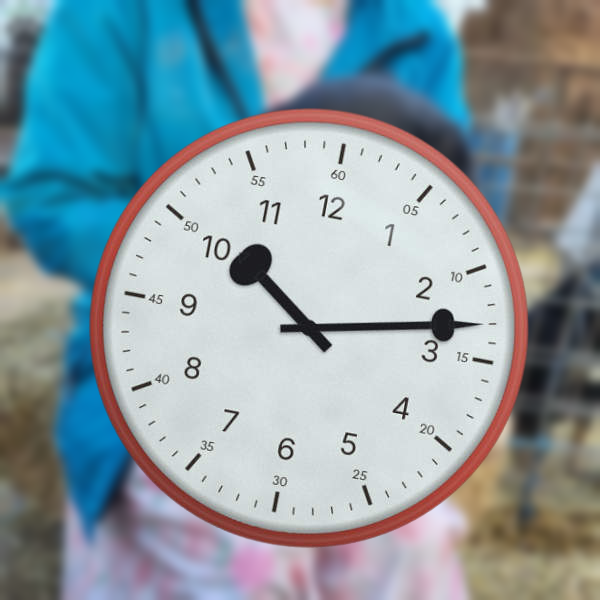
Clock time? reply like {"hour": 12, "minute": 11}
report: {"hour": 10, "minute": 13}
